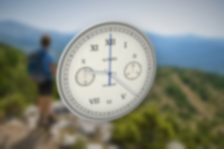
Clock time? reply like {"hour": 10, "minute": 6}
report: {"hour": 9, "minute": 22}
